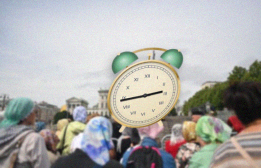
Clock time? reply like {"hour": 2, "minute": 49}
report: {"hour": 2, "minute": 44}
